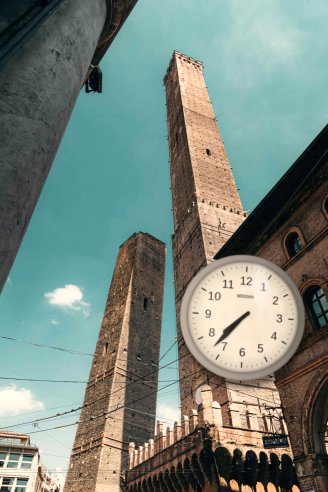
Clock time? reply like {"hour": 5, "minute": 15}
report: {"hour": 7, "minute": 37}
